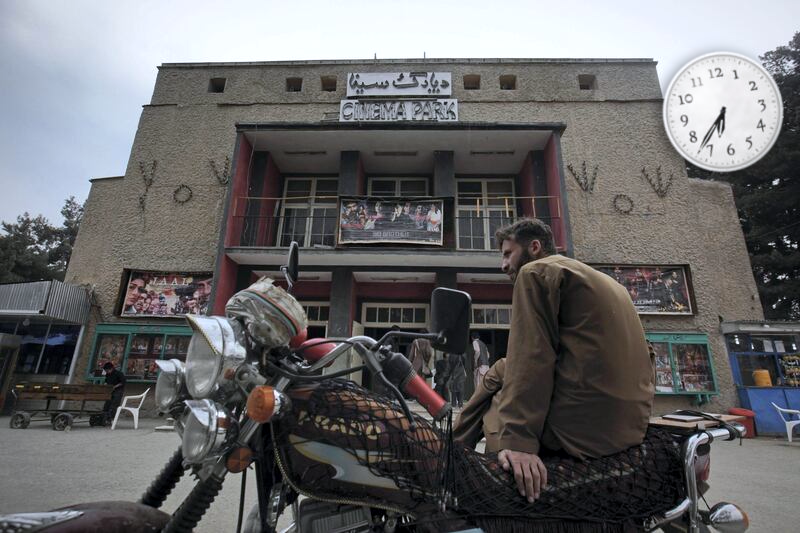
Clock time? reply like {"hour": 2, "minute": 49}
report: {"hour": 6, "minute": 37}
